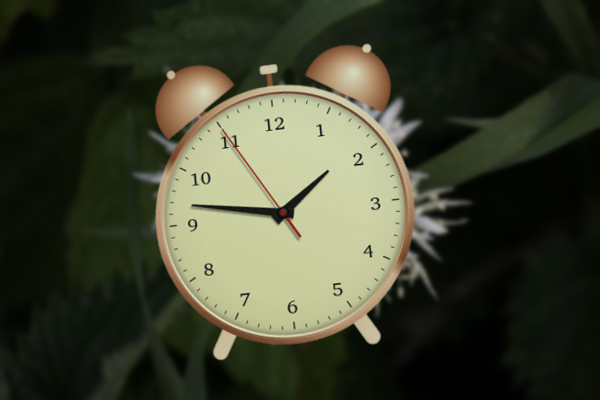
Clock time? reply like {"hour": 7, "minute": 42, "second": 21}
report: {"hour": 1, "minute": 46, "second": 55}
